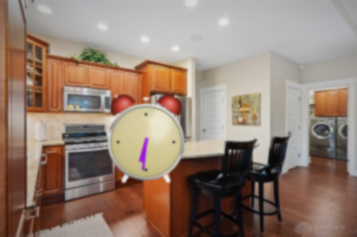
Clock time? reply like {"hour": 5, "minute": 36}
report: {"hour": 6, "minute": 31}
